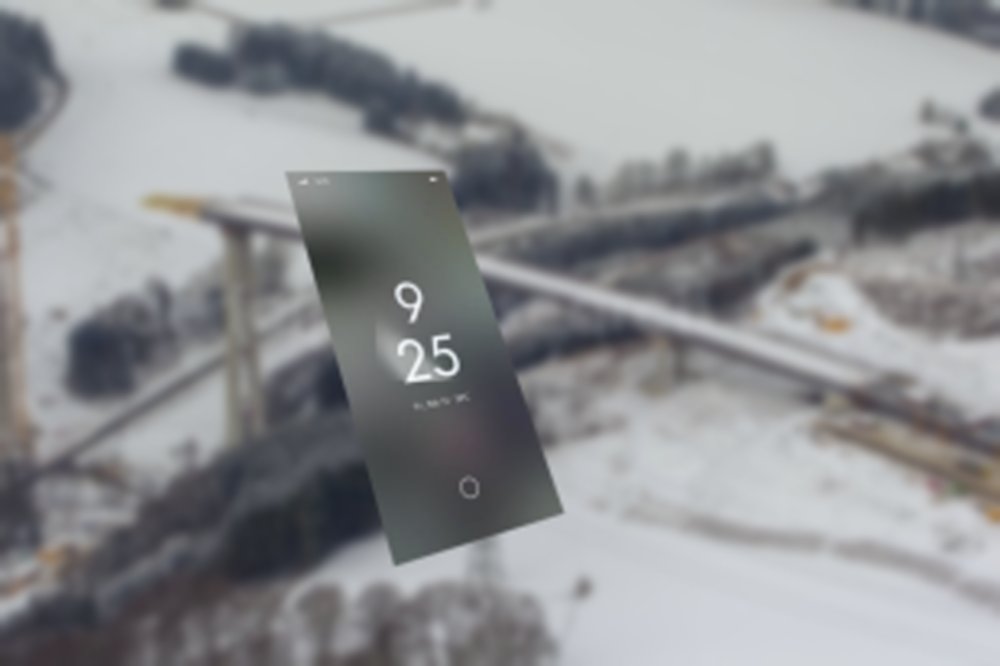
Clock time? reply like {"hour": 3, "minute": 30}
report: {"hour": 9, "minute": 25}
